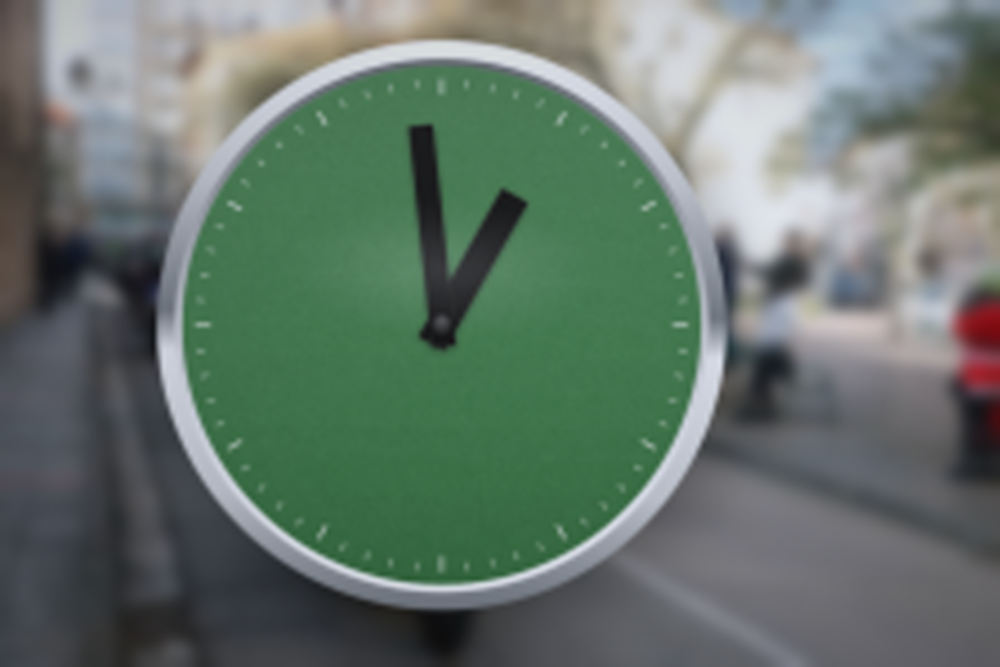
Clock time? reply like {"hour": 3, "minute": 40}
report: {"hour": 12, "minute": 59}
